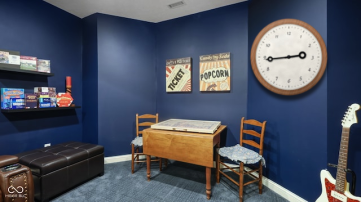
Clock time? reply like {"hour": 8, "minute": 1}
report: {"hour": 2, "minute": 44}
